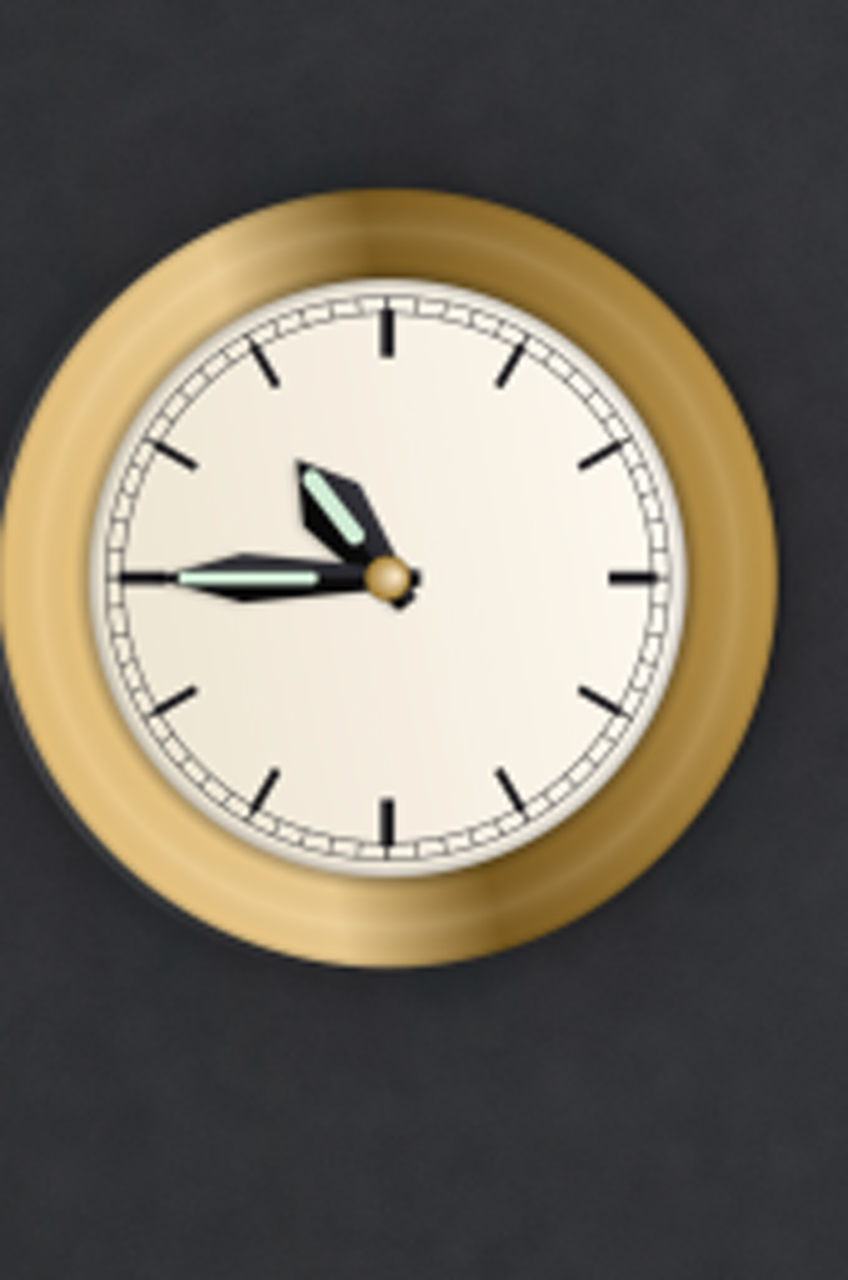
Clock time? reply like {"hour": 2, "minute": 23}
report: {"hour": 10, "minute": 45}
